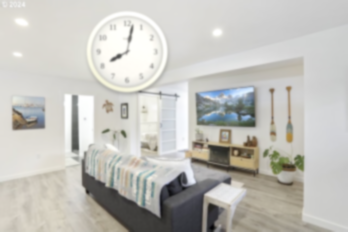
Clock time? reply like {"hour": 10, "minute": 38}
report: {"hour": 8, "minute": 2}
